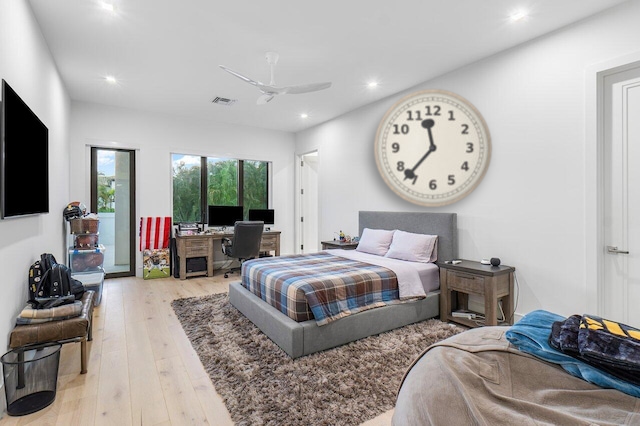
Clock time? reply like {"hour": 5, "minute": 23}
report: {"hour": 11, "minute": 37}
